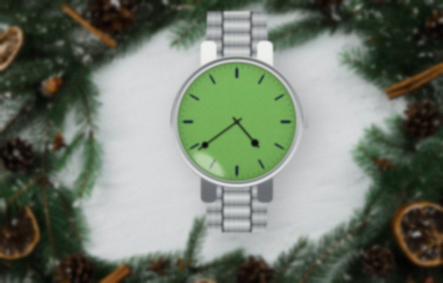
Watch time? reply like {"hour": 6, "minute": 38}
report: {"hour": 4, "minute": 39}
